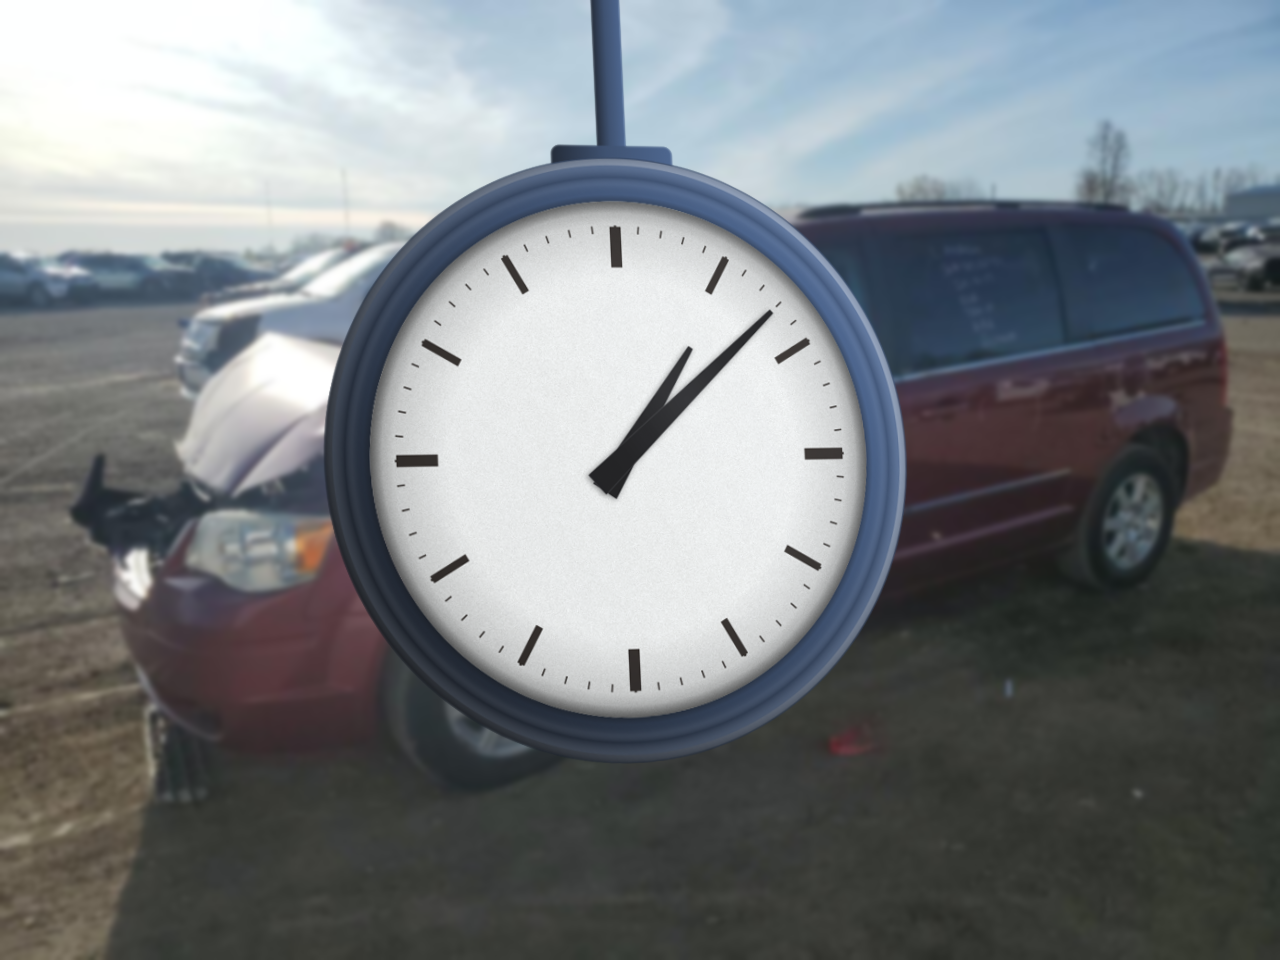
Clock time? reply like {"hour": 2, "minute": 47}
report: {"hour": 1, "minute": 8}
